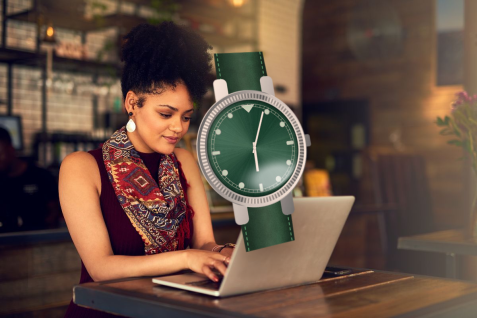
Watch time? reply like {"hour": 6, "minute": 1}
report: {"hour": 6, "minute": 4}
